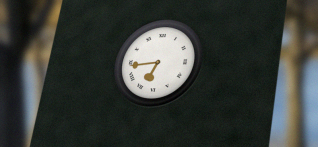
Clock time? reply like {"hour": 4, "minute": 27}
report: {"hour": 6, "minute": 44}
